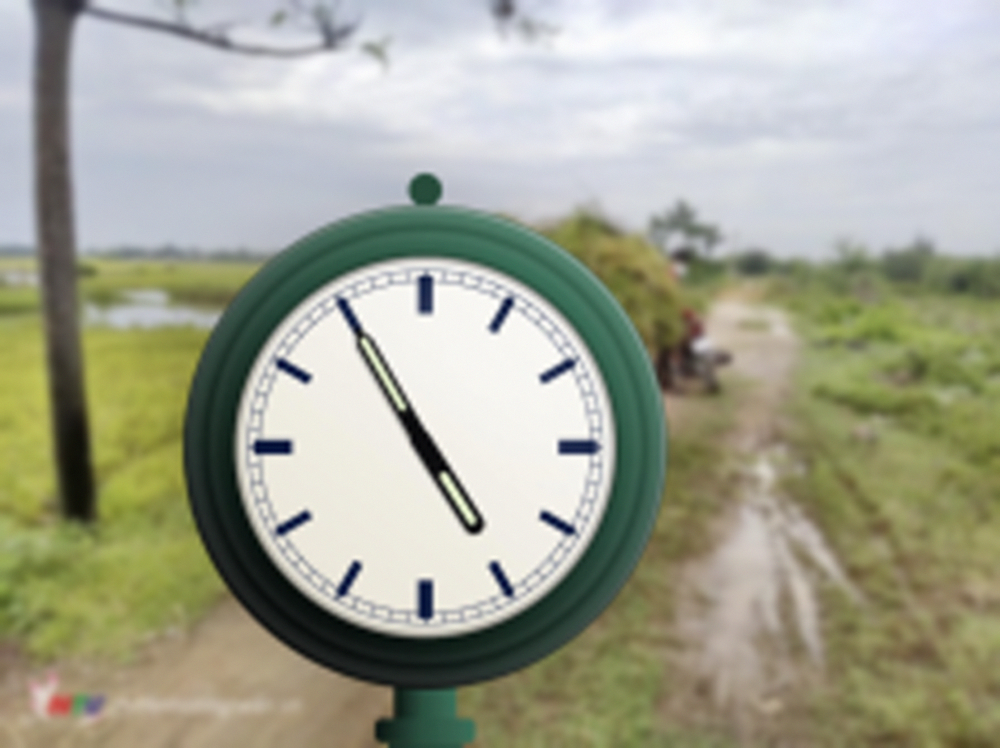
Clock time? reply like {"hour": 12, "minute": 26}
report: {"hour": 4, "minute": 55}
